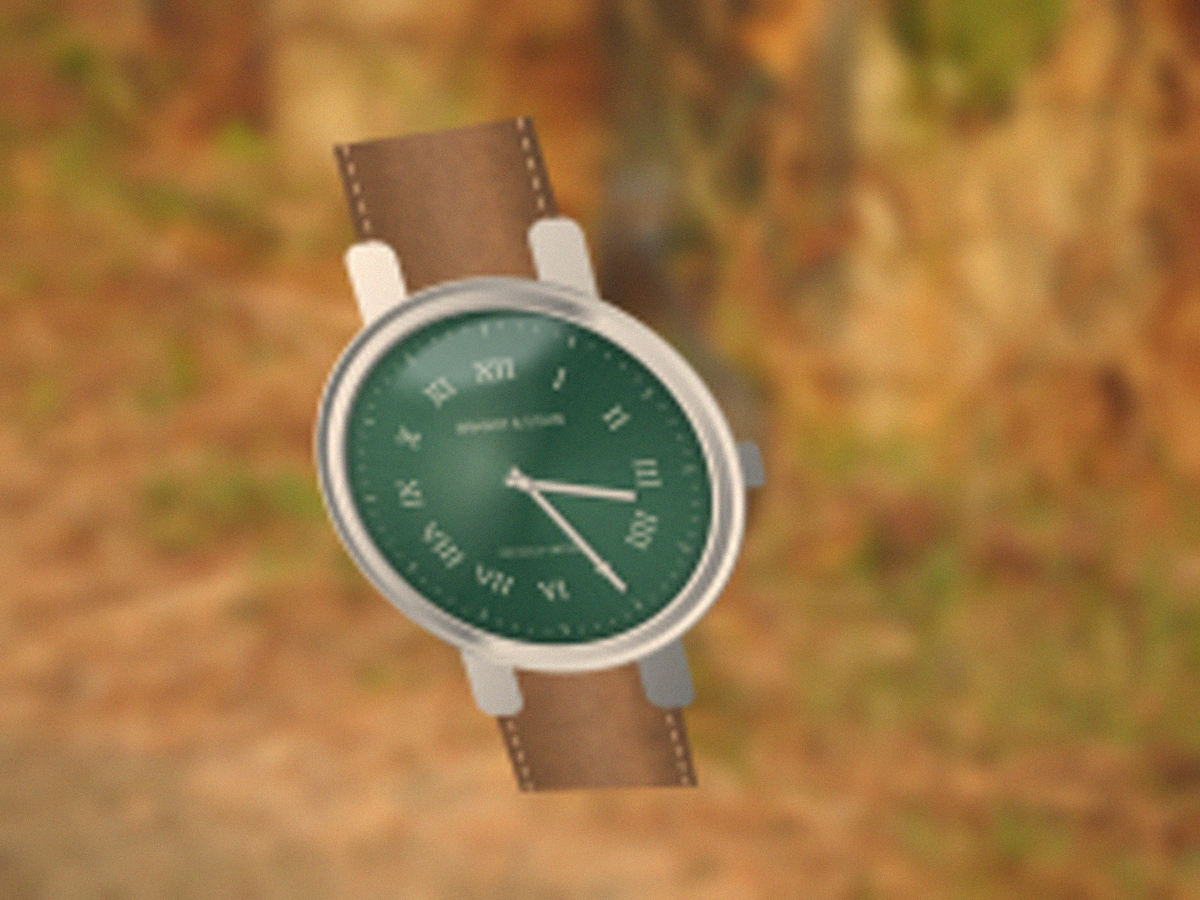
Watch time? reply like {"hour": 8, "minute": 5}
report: {"hour": 3, "minute": 25}
